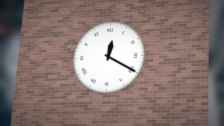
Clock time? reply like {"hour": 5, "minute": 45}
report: {"hour": 12, "minute": 20}
